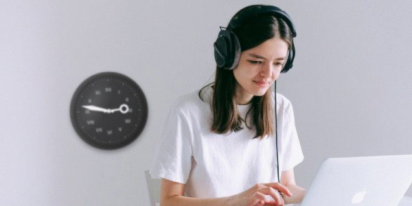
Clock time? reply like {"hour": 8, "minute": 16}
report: {"hour": 2, "minute": 47}
